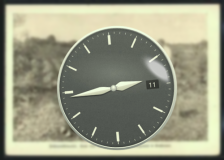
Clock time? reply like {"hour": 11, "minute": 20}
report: {"hour": 2, "minute": 44}
